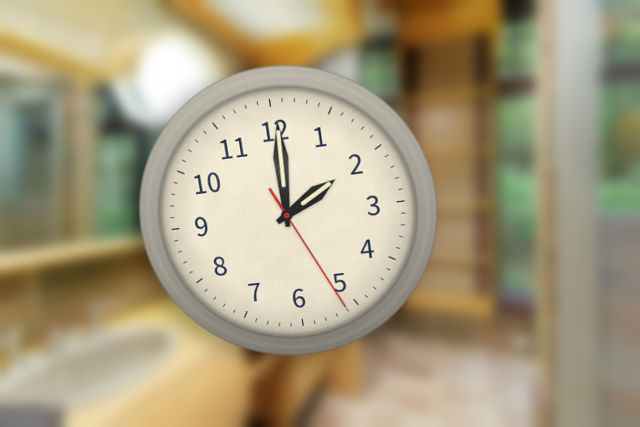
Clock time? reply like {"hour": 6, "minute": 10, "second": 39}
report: {"hour": 2, "minute": 0, "second": 26}
